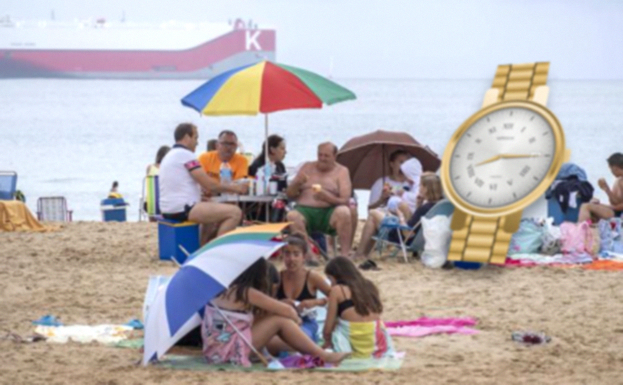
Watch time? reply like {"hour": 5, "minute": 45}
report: {"hour": 8, "minute": 15}
